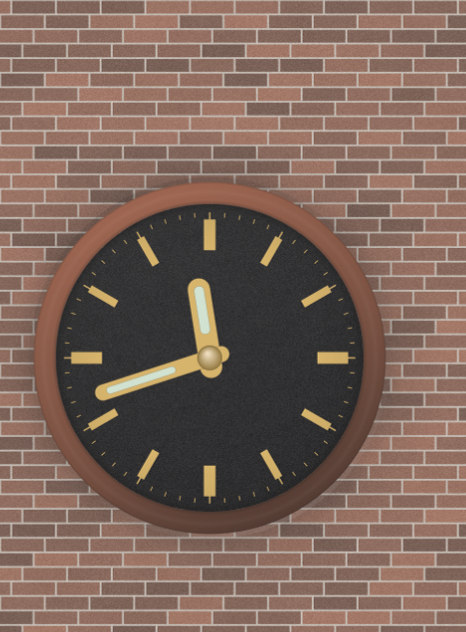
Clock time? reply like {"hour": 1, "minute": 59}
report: {"hour": 11, "minute": 42}
